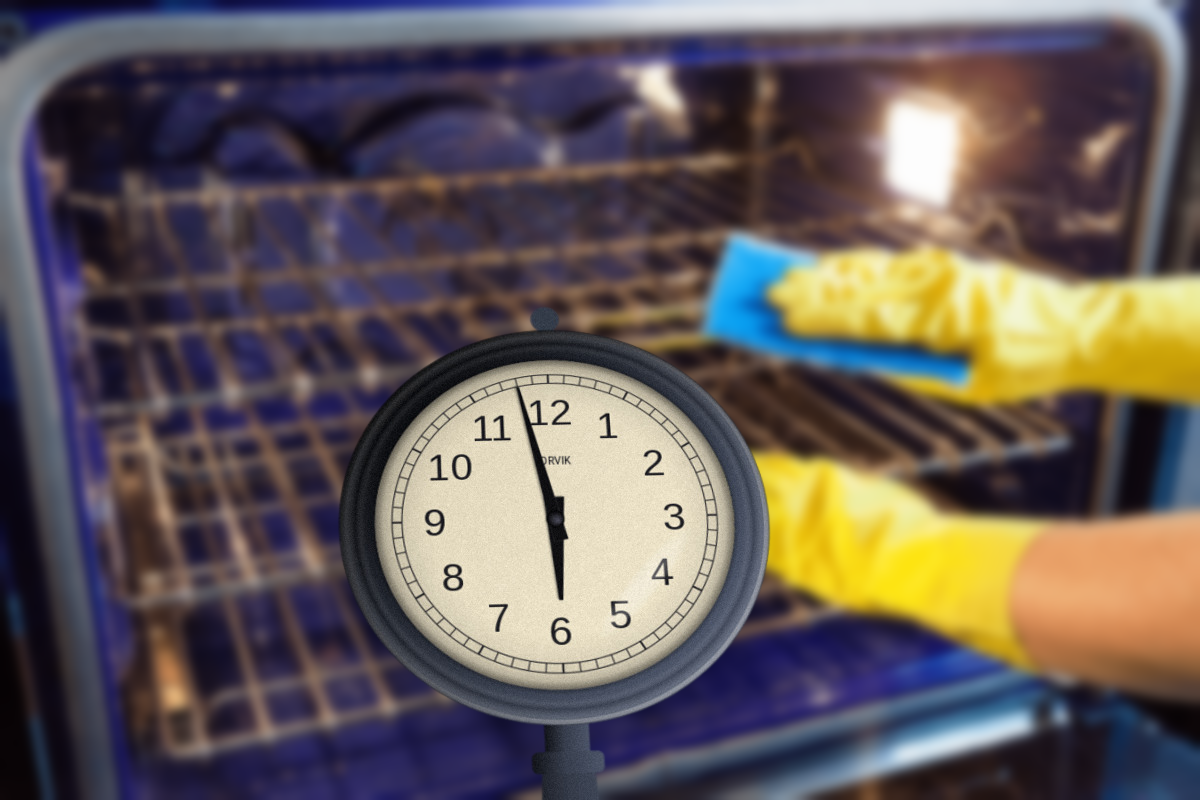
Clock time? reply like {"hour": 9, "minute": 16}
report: {"hour": 5, "minute": 58}
